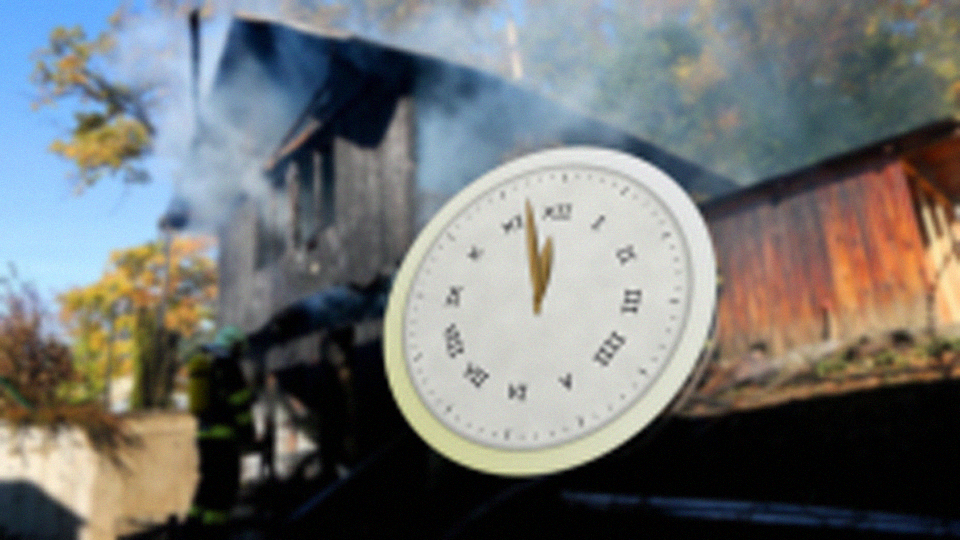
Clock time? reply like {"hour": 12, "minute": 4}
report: {"hour": 11, "minute": 57}
